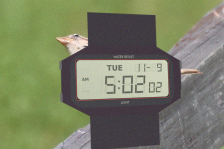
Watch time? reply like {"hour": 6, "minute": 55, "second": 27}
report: {"hour": 5, "minute": 2, "second": 2}
